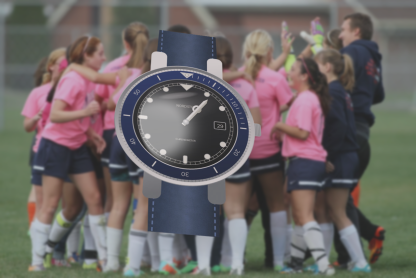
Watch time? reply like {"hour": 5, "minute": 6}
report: {"hour": 1, "minute": 6}
